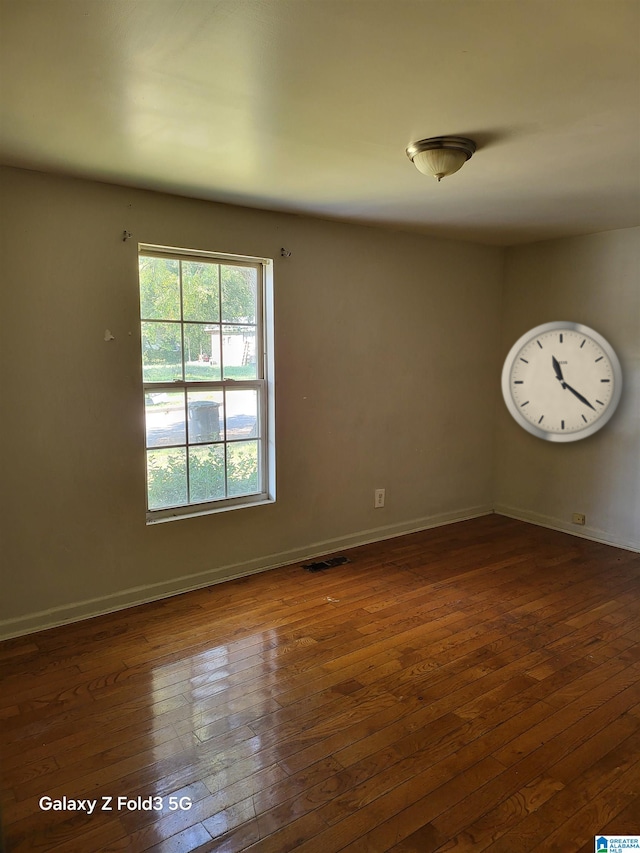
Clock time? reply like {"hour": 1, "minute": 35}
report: {"hour": 11, "minute": 22}
